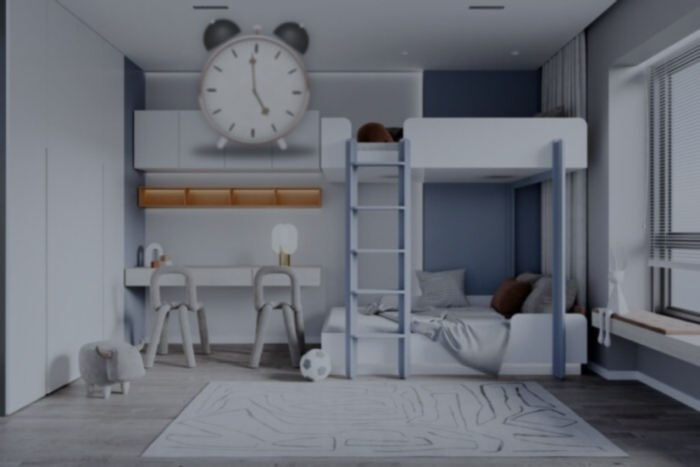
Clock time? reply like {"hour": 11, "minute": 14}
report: {"hour": 4, "minute": 59}
